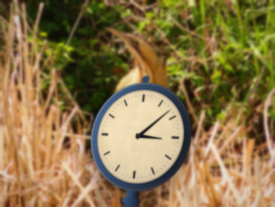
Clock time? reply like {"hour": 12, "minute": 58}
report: {"hour": 3, "minute": 8}
